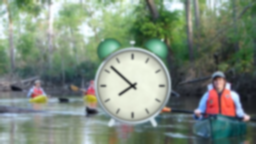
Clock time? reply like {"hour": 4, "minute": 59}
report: {"hour": 7, "minute": 52}
